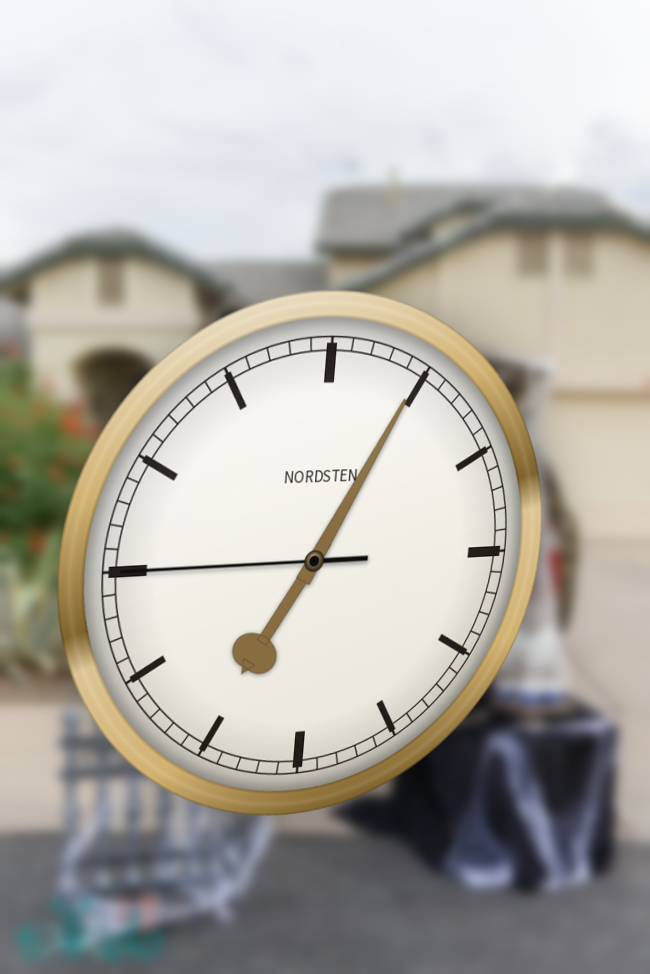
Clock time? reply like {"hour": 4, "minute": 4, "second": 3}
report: {"hour": 7, "minute": 4, "second": 45}
